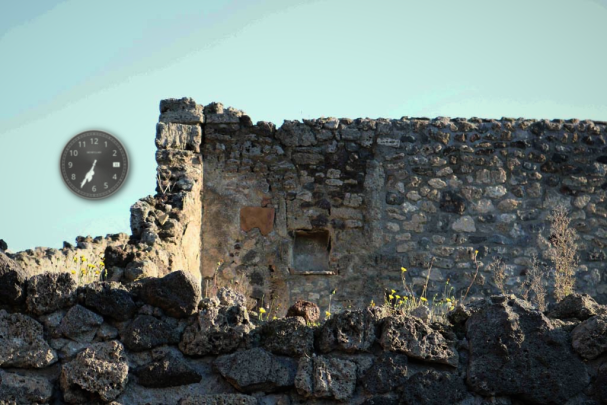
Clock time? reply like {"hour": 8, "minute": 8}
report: {"hour": 6, "minute": 35}
